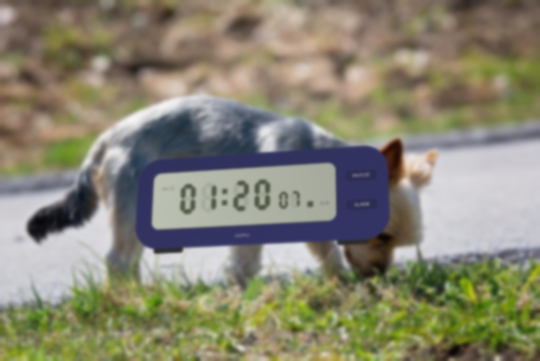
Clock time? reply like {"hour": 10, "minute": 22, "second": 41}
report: {"hour": 1, "minute": 20, "second": 7}
